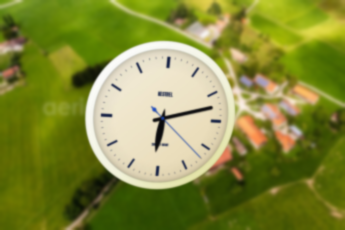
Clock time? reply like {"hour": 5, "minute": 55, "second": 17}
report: {"hour": 6, "minute": 12, "second": 22}
